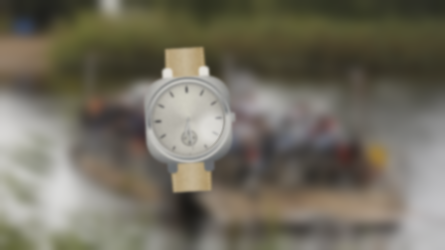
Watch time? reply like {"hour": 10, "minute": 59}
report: {"hour": 6, "minute": 29}
